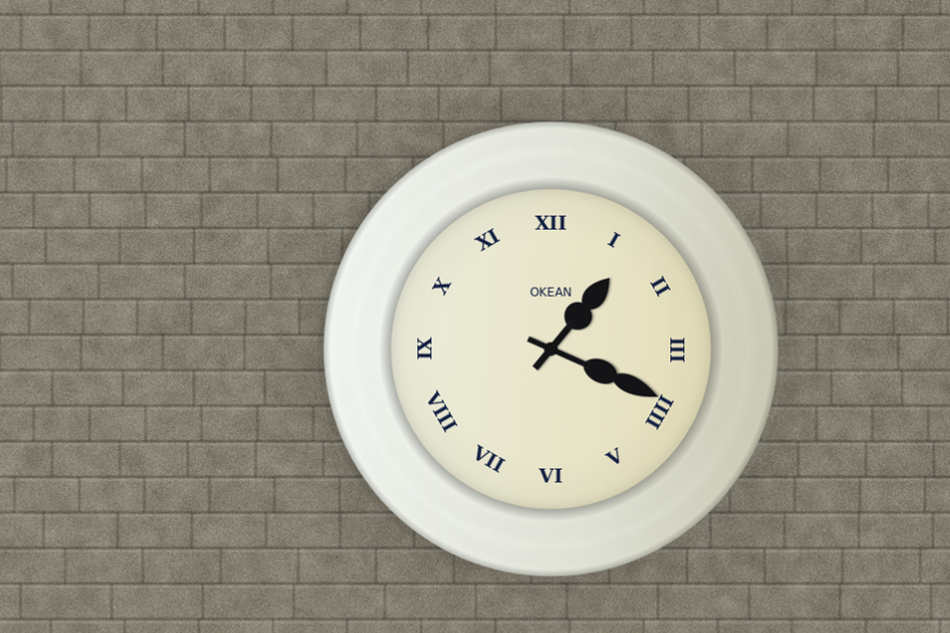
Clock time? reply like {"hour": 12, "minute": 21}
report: {"hour": 1, "minute": 19}
